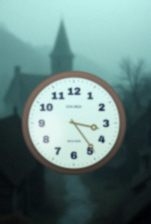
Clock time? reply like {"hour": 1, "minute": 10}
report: {"hour": 3, "minute": 24}
